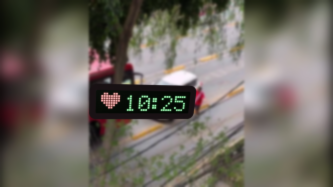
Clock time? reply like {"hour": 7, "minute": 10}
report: {"hour": 10, "minute": 25}
